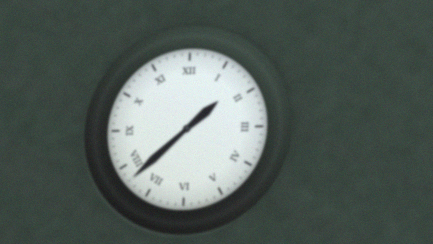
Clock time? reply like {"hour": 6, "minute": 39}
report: {"hour": 1, "minute": 38}
